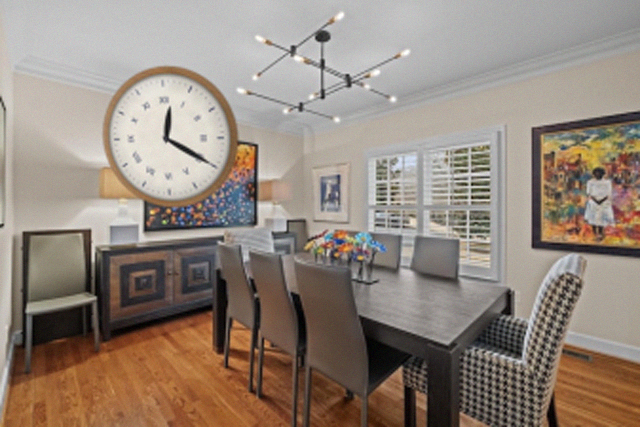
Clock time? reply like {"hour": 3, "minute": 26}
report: {"hour": 12, "minute": 20}
